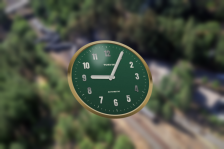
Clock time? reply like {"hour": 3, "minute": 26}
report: {"hour": 9, "minute": 5}
